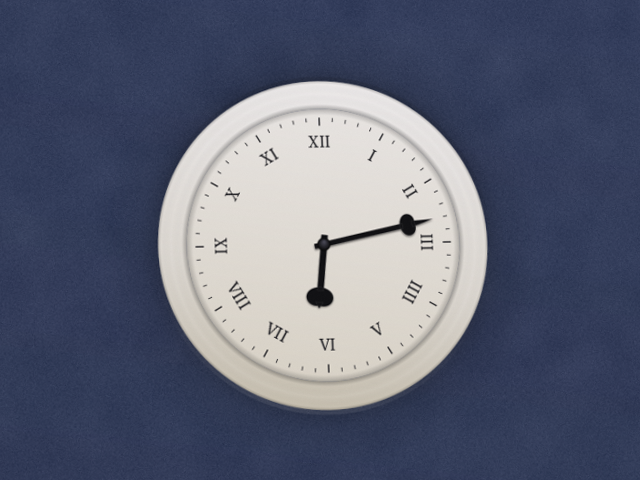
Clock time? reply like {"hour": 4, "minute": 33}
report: {"hour": 6, "minute": 13}
